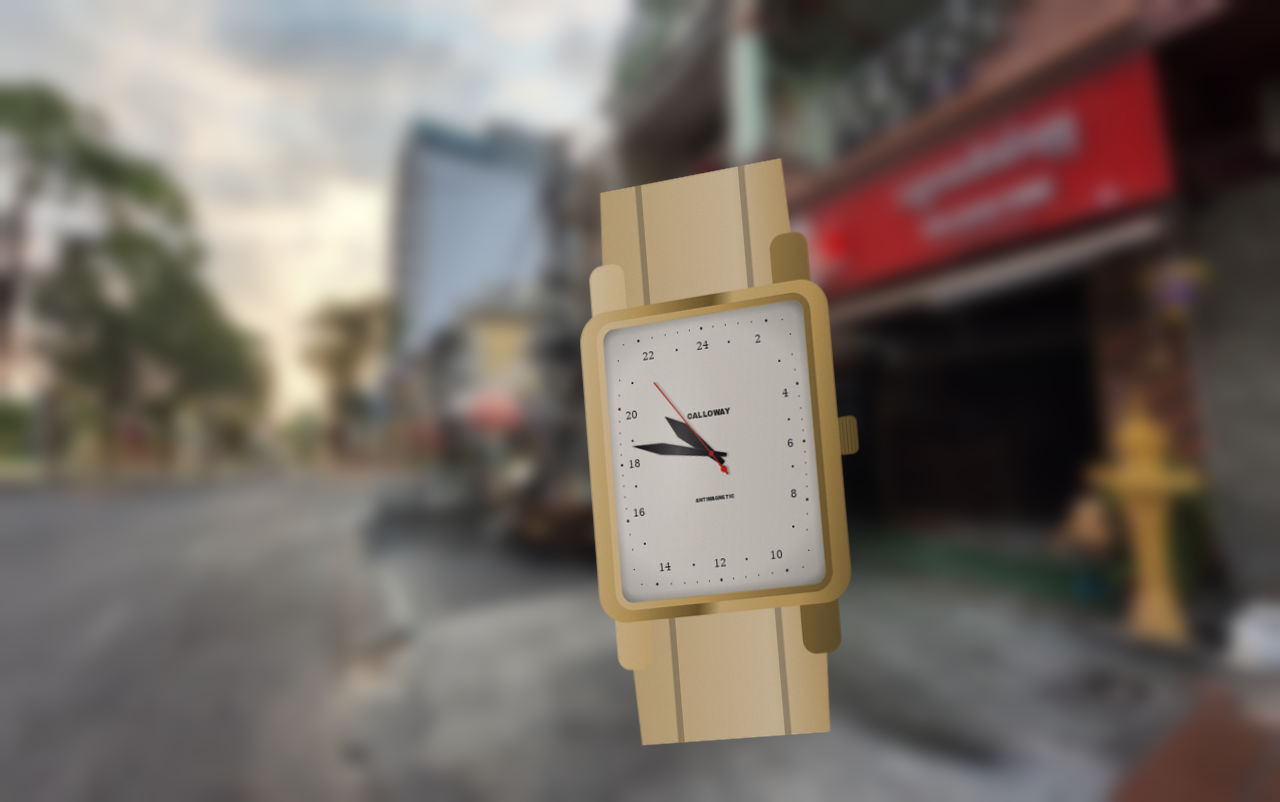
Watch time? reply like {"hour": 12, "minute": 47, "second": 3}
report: {"hour": 20, "minute": 46, "second": 54}
